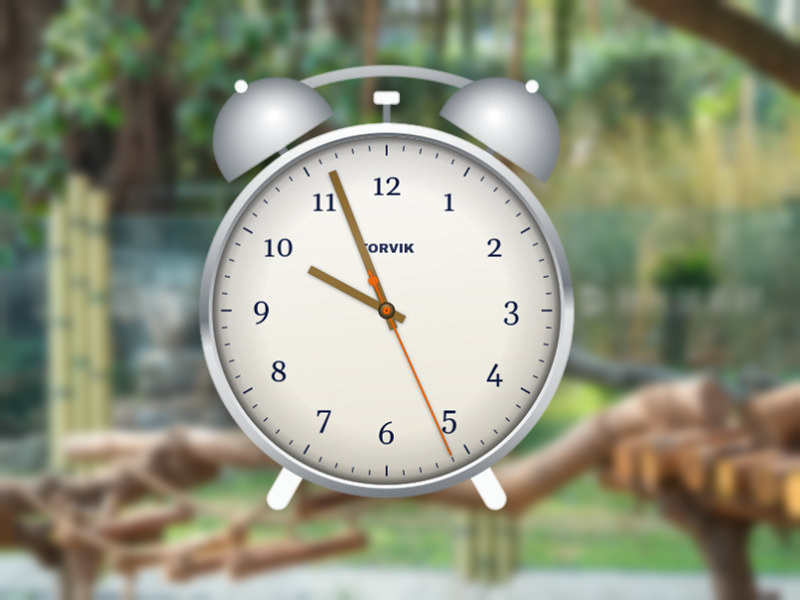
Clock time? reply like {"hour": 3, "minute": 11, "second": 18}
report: {"hour": 9, "minute": 56, "second": 26}
